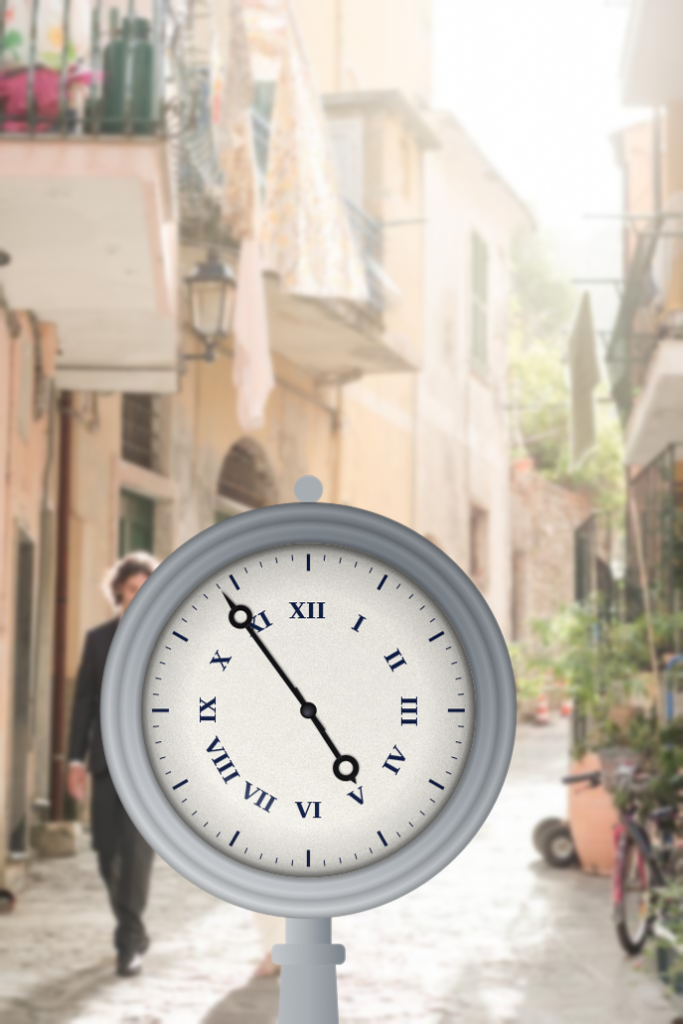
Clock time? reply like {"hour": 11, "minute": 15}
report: {"hour": 4, "minute": 54}
